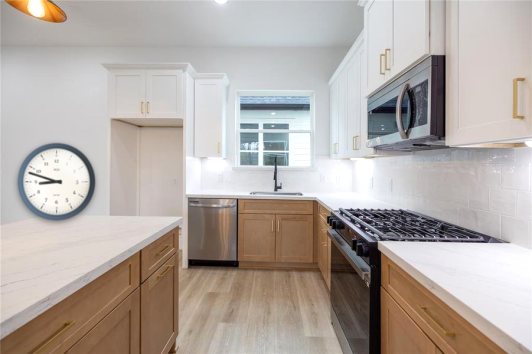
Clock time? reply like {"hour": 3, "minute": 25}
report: {"hour": 8, "minute": 48}
